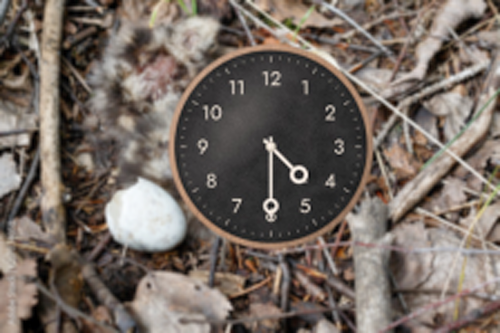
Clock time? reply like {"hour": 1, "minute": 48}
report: {"hour": 4, "minute": 30}
